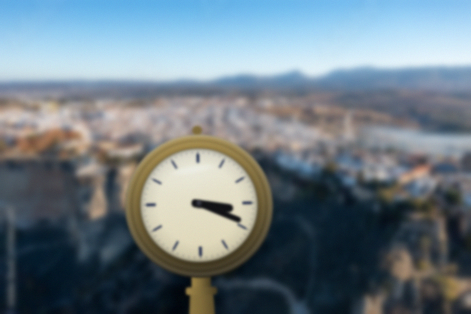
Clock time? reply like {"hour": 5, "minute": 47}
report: {"hour": 3, "minute": 19}
